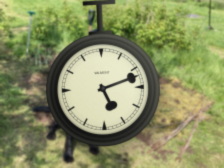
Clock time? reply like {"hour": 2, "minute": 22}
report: {"hour": 5, "minute": 12}
